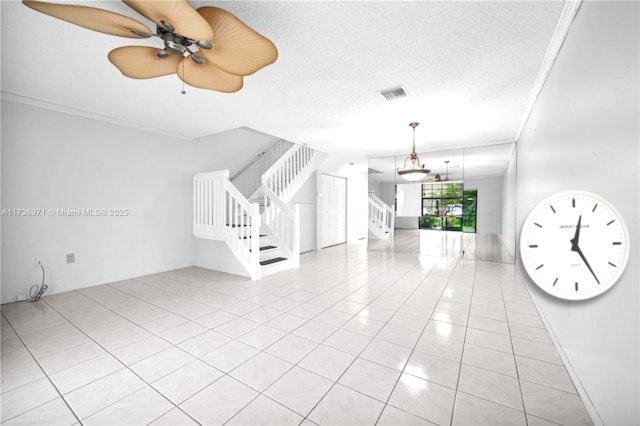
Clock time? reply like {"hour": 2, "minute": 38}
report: {"hour": 12, "minute": 25}
